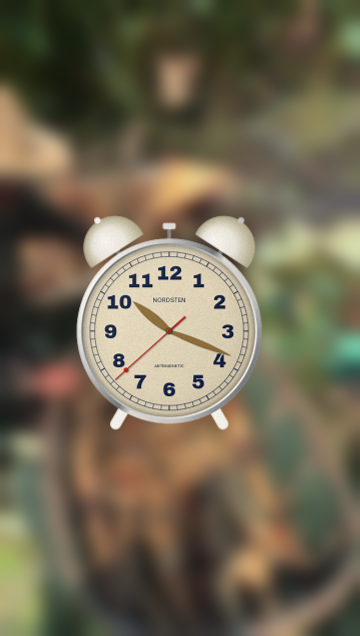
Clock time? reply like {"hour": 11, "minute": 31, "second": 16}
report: {"hour": 10, "minute": 18, "second": 38}
